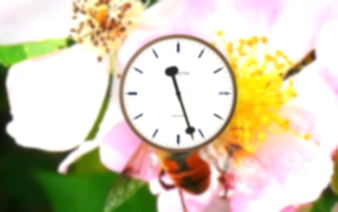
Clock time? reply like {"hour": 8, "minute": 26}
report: {"hour": 11, "minute": 27}
